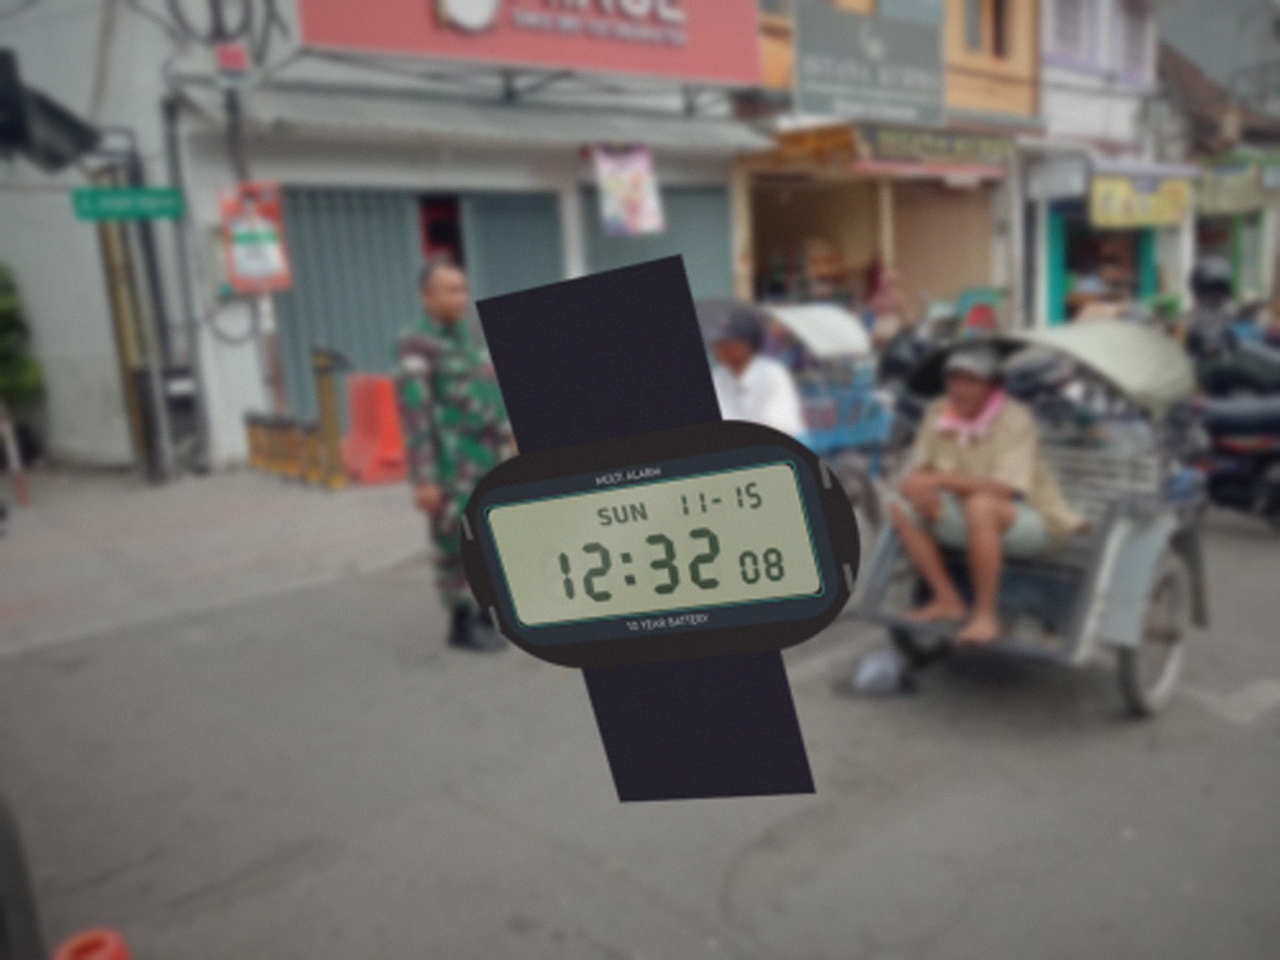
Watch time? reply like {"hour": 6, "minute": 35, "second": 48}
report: {"hour": 12, "minute": 32, "second": 8}
